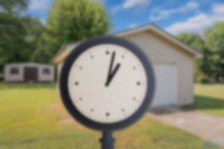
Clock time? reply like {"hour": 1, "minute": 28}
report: {"hour": 1, "minute": 2}
